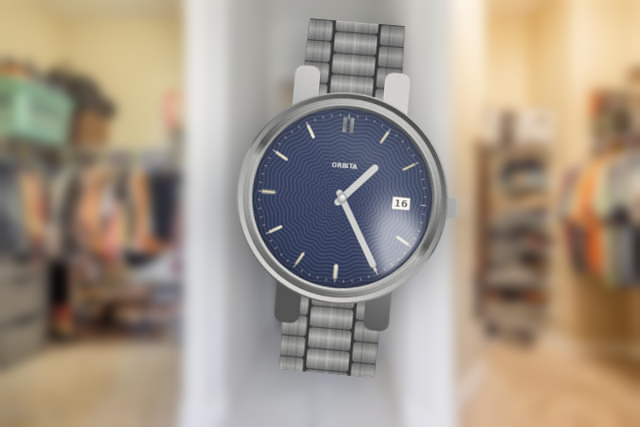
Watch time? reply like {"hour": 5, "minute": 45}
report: {"hour": 1, "minute": 25}
